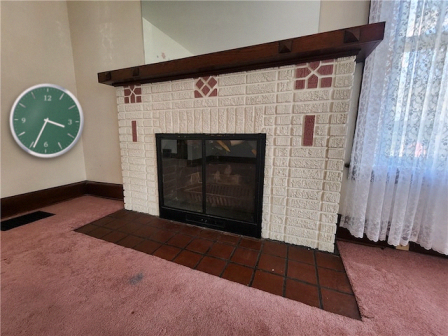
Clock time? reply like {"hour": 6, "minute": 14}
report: {"hour": 3, "minute": 34}
